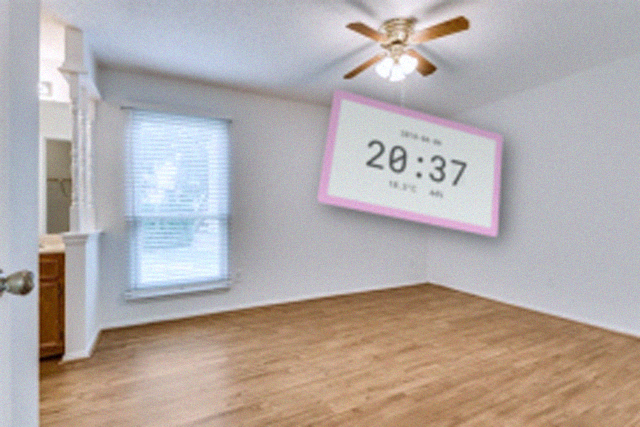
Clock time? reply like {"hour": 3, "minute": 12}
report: {"hour": 20, "minute": 37}
